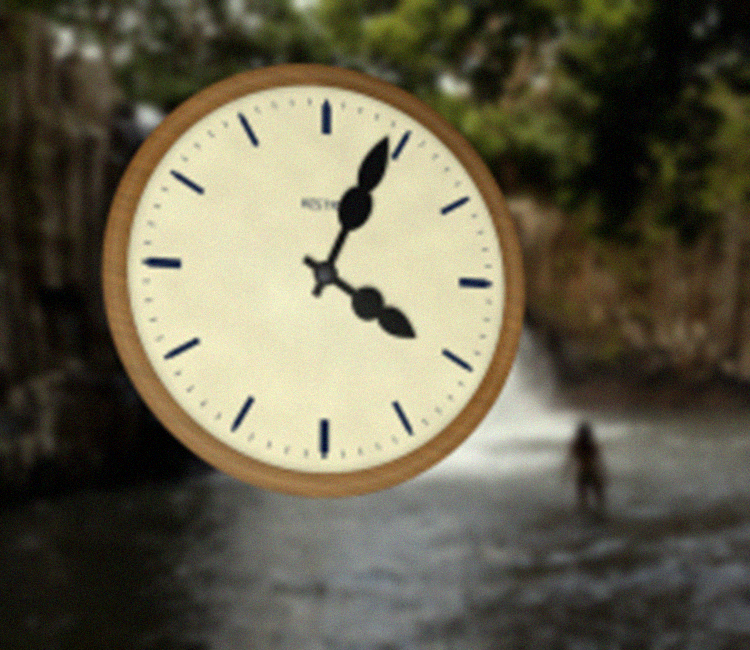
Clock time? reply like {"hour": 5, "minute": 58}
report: {"hour": 4, "minute": 4}
